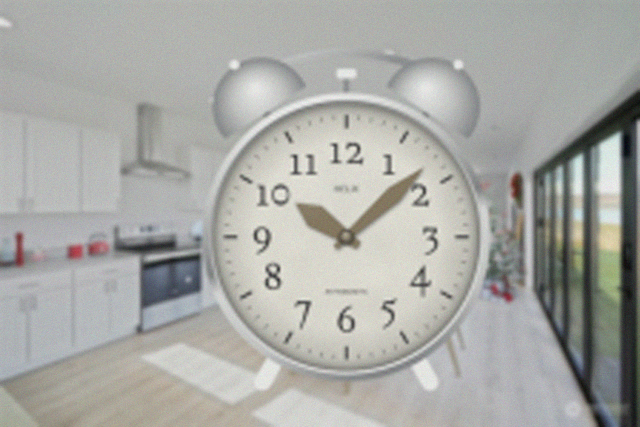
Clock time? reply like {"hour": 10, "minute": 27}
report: {"hour": 10, "minute": 8}
